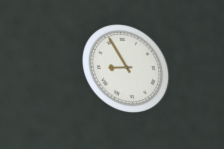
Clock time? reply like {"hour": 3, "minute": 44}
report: {"hour": 8, "minute": 56}
